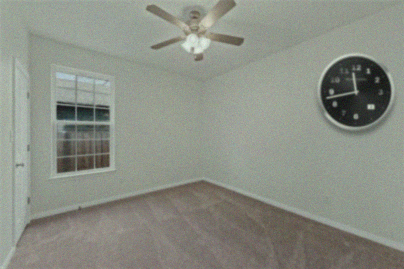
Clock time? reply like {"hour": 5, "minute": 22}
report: {"hour": 11, "minute": 43}
